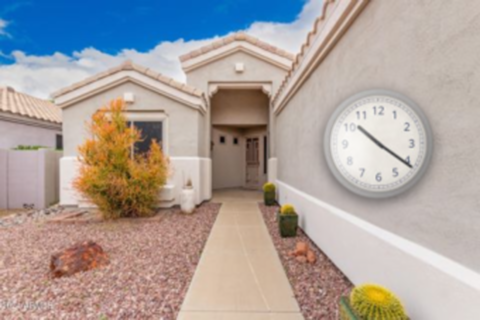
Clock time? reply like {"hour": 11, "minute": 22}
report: {"hour": 10, "minute": 21}
